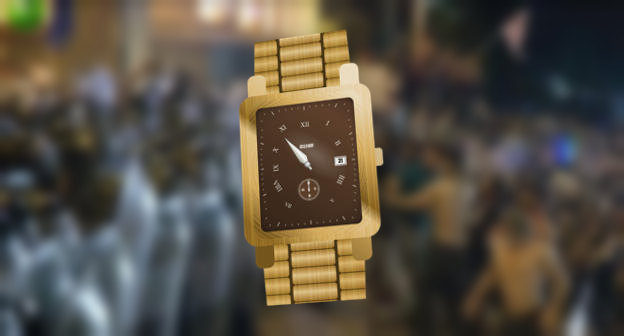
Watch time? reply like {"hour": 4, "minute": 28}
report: {"hour": 10, "minute": 54}
